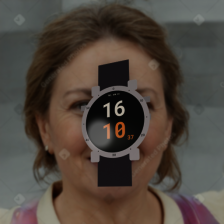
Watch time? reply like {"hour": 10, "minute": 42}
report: {"hour": 16, "minute": 10}
